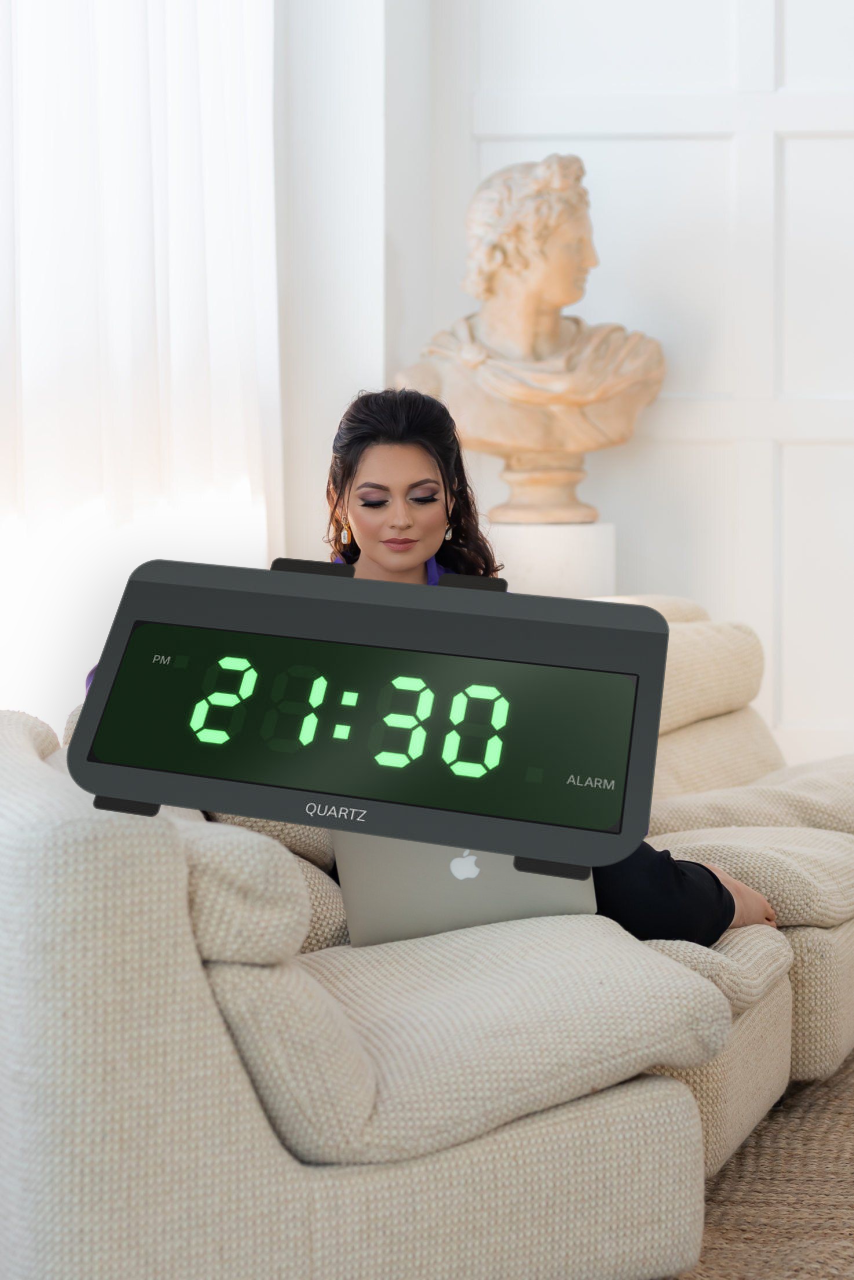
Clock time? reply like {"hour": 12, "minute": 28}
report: {"hour": 21, "minute": 30}
